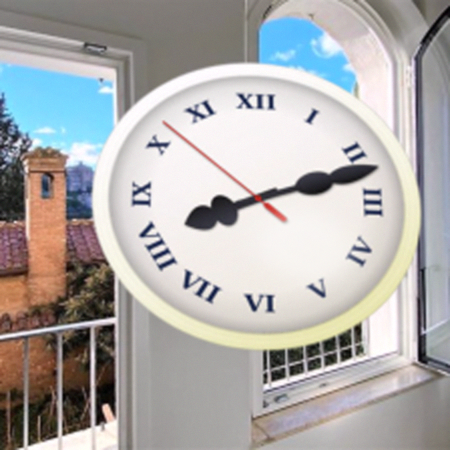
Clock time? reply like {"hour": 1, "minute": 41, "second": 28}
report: {"hour": 8, "minute": 11, "second": 52}
